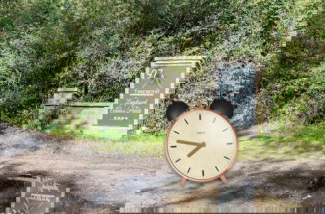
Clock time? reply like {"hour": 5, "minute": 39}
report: {"hour": 7, "minute": 47}
